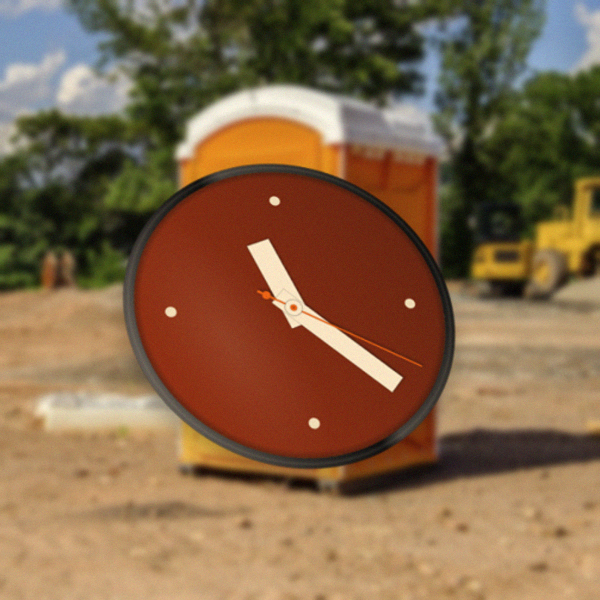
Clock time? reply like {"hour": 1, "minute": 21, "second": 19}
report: {"hour": 11, "minute": 22, "second": 20}
